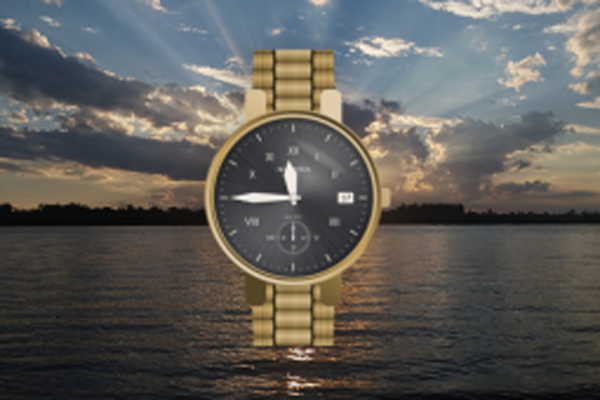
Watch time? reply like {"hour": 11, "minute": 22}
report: {"hour": 11, "minute": 45}
